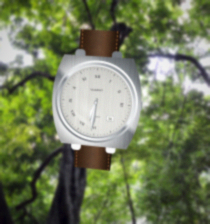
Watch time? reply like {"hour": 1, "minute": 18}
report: {"hour": 6, "minute": 31}
